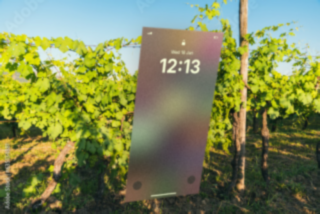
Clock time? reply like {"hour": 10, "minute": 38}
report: {"hour": 12, "minute": 13}
